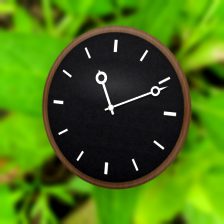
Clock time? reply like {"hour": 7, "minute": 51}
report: {"hour": 11, "minute": 11}
